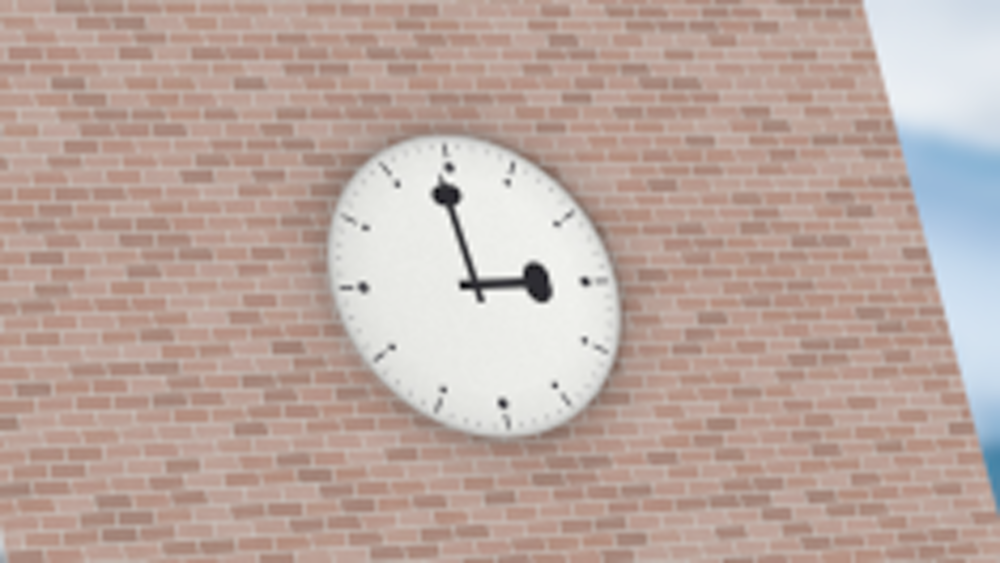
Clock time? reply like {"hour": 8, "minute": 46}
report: {"hour": 2, "minute": 59}
